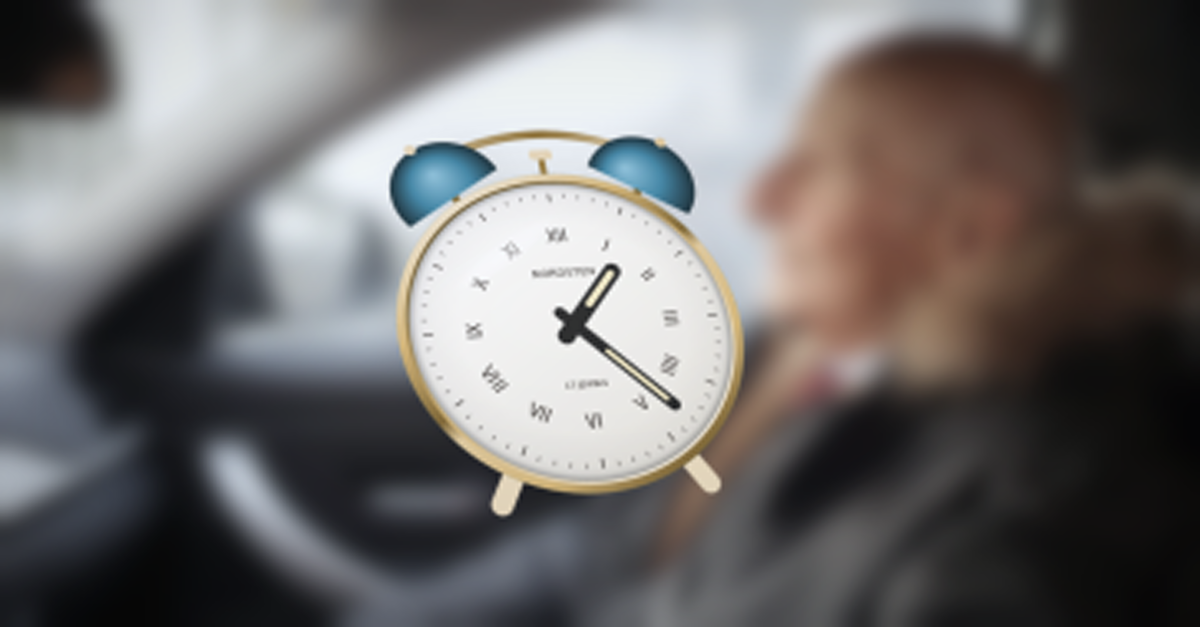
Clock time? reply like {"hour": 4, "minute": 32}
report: {"hour": 1, "minute": 23}
